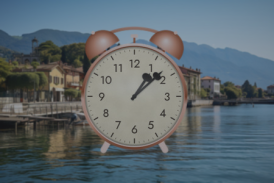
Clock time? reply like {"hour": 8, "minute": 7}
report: {"hour": 1, "minute": 8}
